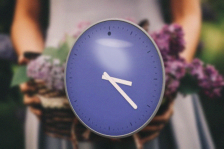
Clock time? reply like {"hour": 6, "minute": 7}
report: {"hour": 3, "minute": 22}
